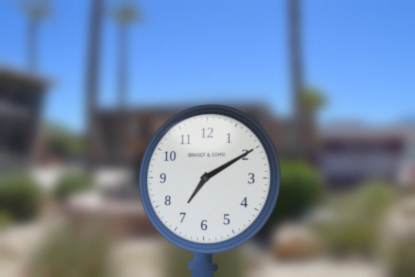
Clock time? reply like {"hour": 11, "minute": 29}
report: {"hour": 7, "minute": 10}
